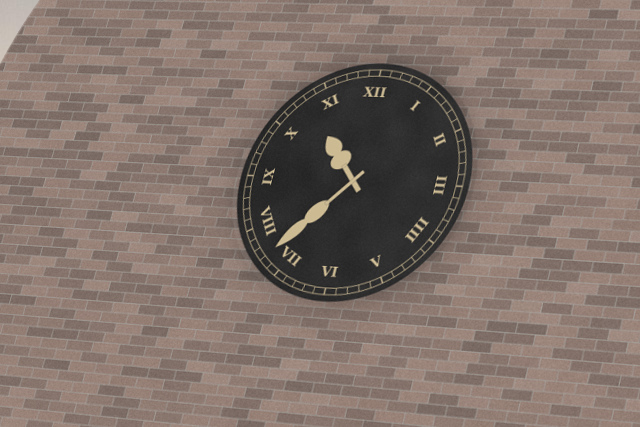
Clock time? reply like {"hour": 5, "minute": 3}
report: {"hour": 10, "minute": 37}
